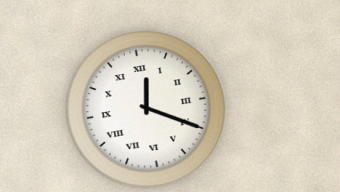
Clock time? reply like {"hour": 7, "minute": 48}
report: {"hour": 12, "minute": 20}
